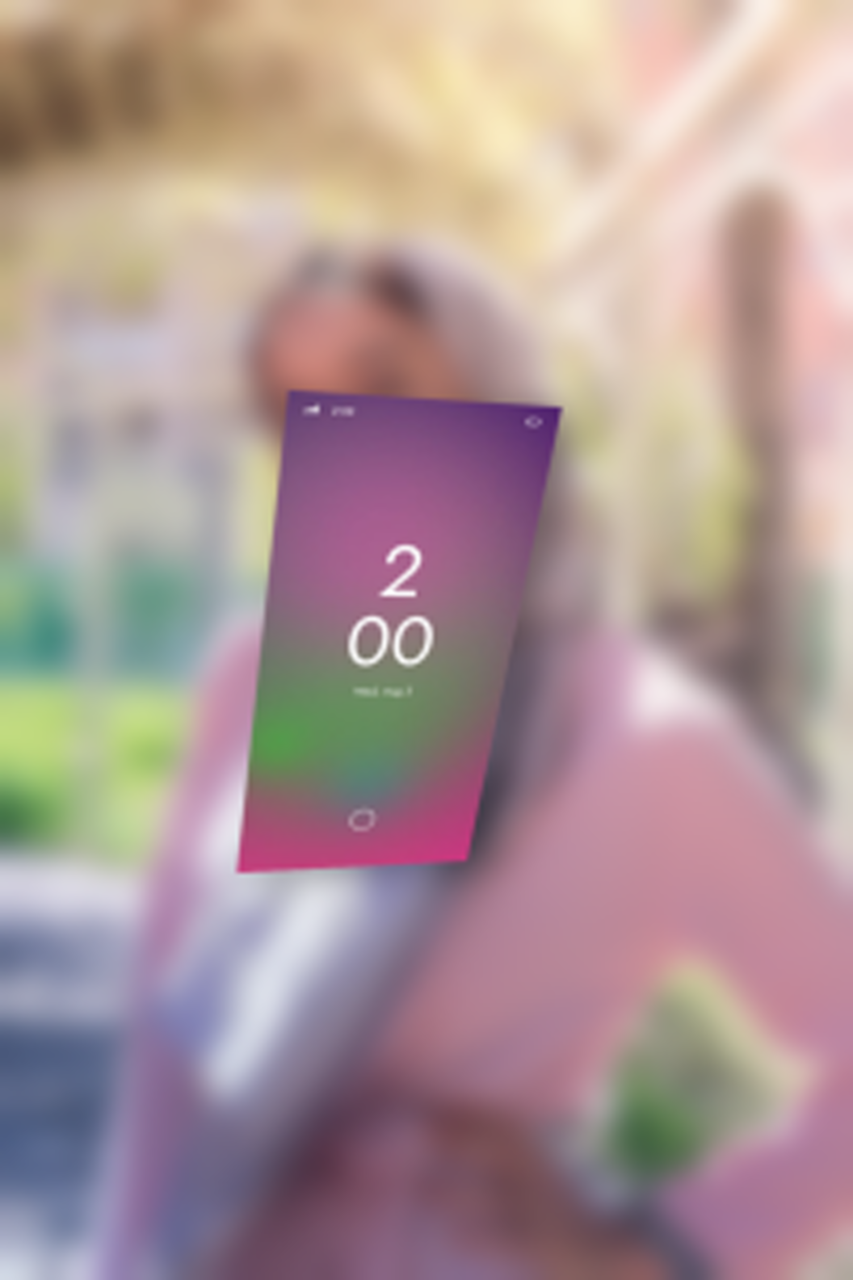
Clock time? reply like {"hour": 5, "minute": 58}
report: {"hour": 2, "minute": 0}
